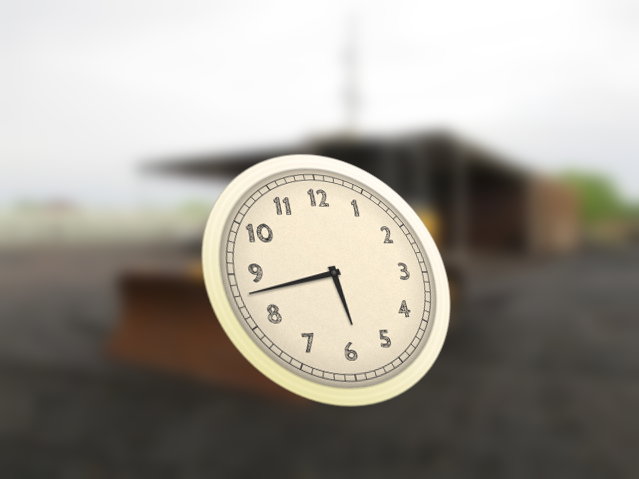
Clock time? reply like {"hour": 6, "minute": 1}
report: {"hour": 5, "minute": 43}
